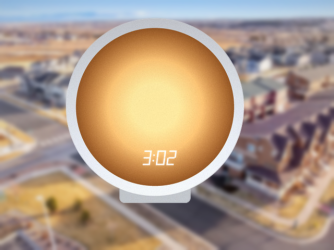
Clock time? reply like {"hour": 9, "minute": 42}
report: {"hour": 3, "minute": 2}
